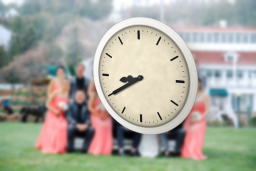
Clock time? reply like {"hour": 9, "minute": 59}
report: {"hour": 8, "minute": 40}
